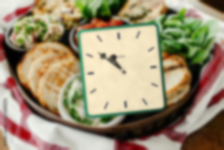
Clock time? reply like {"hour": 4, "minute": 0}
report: {"hour": 10, "minute": 52}
